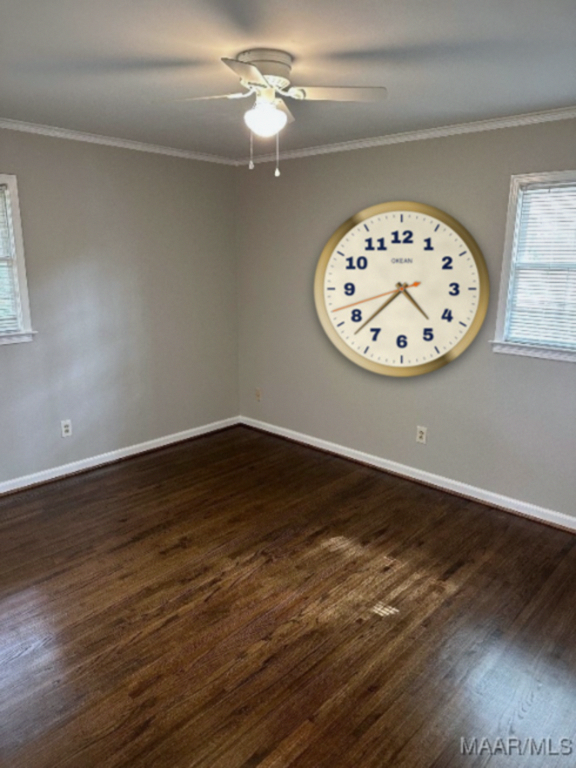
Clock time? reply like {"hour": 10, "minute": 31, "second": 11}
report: {"hour": 4, "minute": 37, "second": 42}
